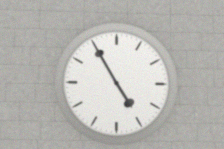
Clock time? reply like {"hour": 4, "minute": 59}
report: {"hour": 4, "minute": 55}
